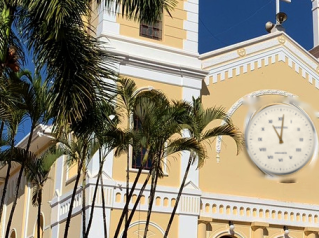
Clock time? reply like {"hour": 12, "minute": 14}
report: {"hour": 11, "minute": 1}
